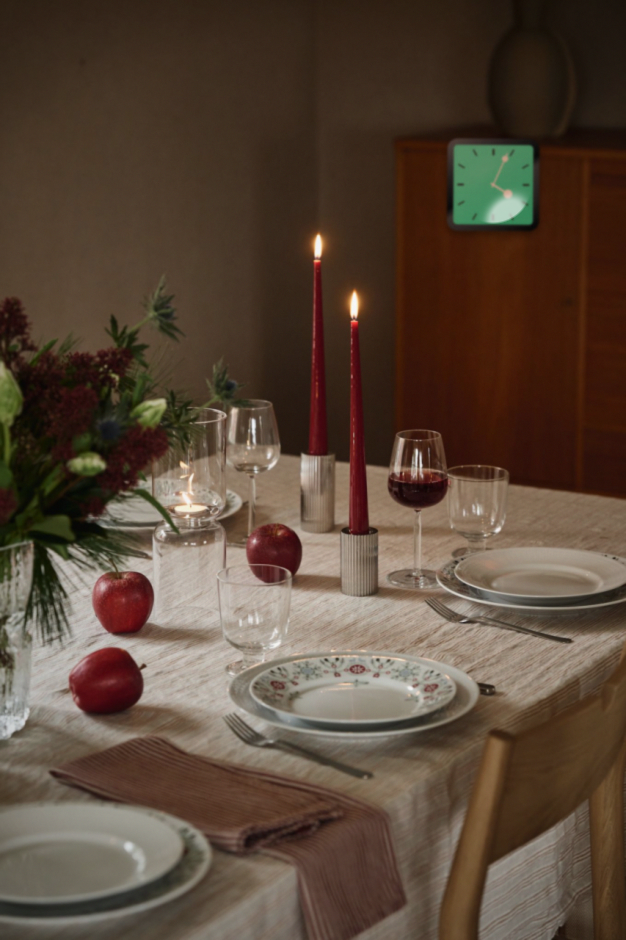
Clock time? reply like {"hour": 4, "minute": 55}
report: {"hour": 4, "minute": 4}
